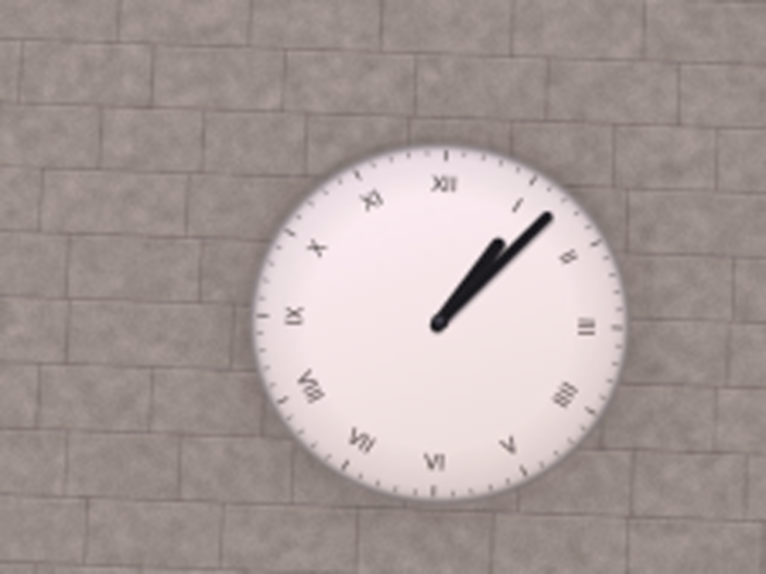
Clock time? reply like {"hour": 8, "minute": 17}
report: {"hour": 1, "minute": 7}
